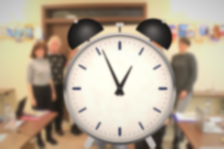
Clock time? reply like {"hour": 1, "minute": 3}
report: {"hour": 12, "minute": 56}
